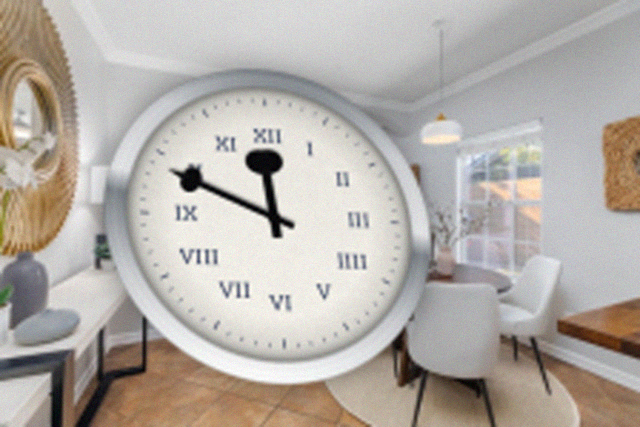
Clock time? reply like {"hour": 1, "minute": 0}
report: {"hour": 11, "minute": 49}
